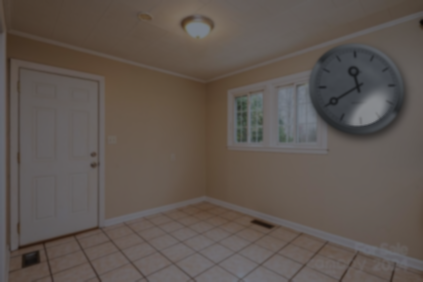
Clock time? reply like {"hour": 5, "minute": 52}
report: {"hour": 11, "minute": 40}
